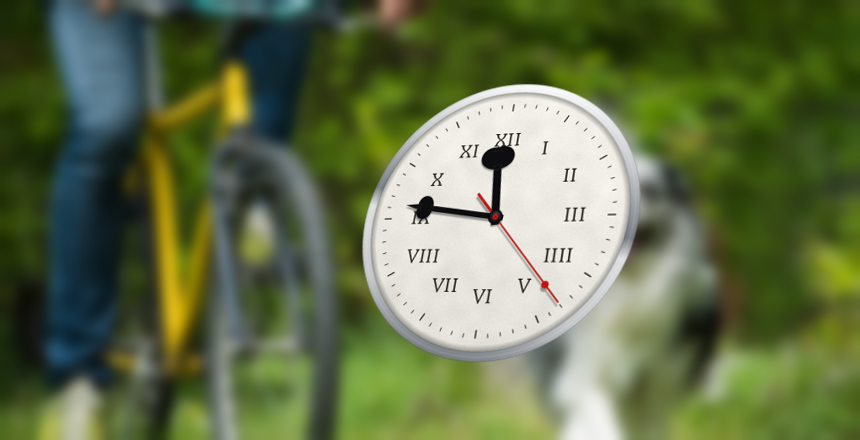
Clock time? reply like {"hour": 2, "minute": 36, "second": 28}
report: {"hour": 11, "minute": 46, "second": 23}
